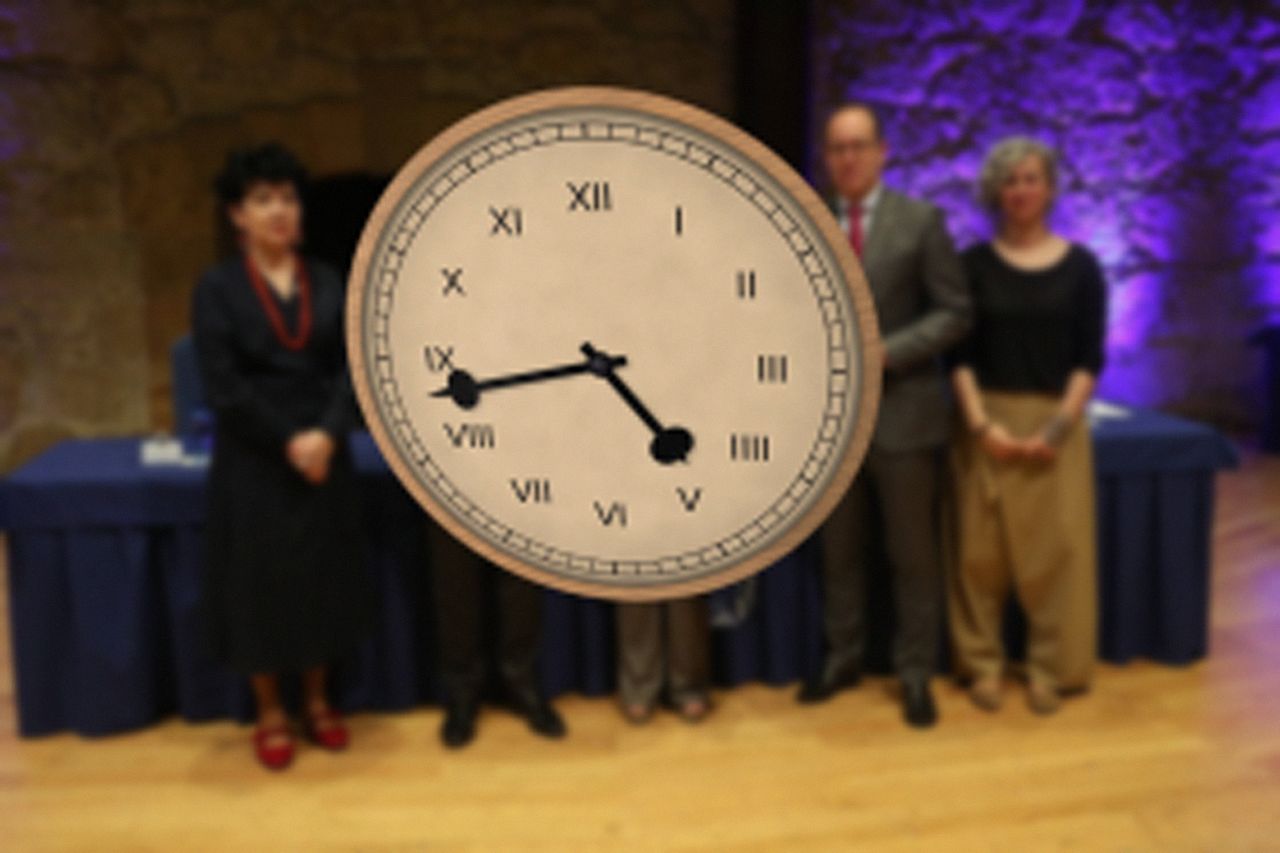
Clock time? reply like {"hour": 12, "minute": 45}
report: {"hour": 4, "minute": 43}
